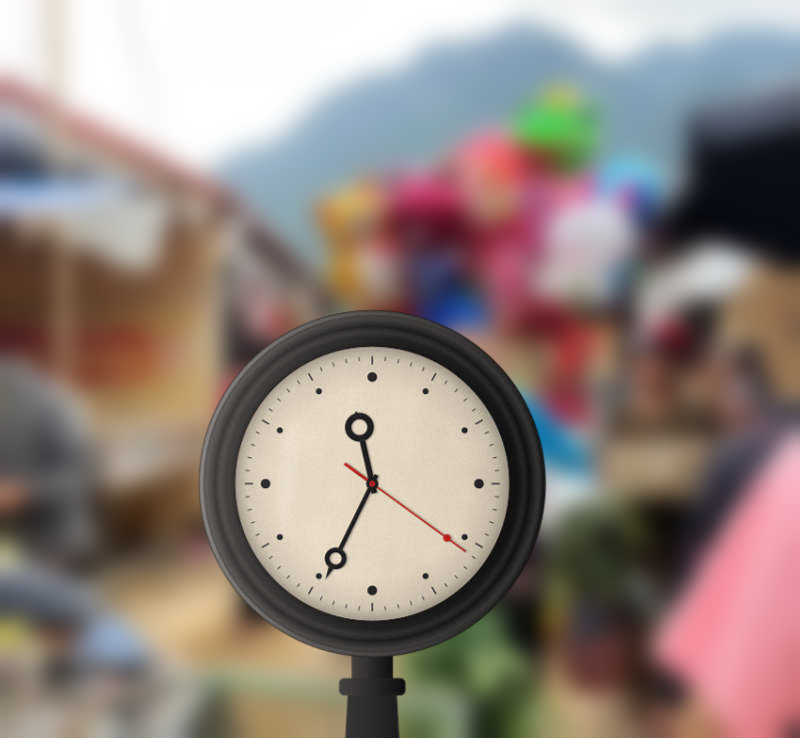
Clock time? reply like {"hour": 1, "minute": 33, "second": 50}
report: {"hour": 11, "minute": 34, "second": 21}
